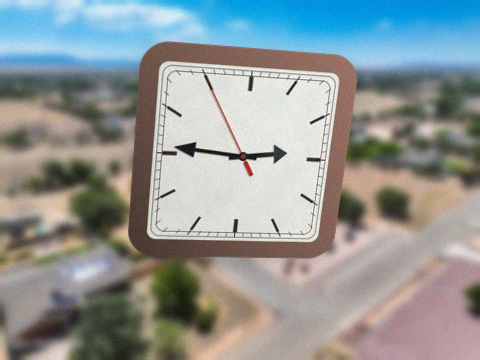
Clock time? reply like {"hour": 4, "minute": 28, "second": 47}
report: {"hour": 2, "minute": 45, "second": 55}
